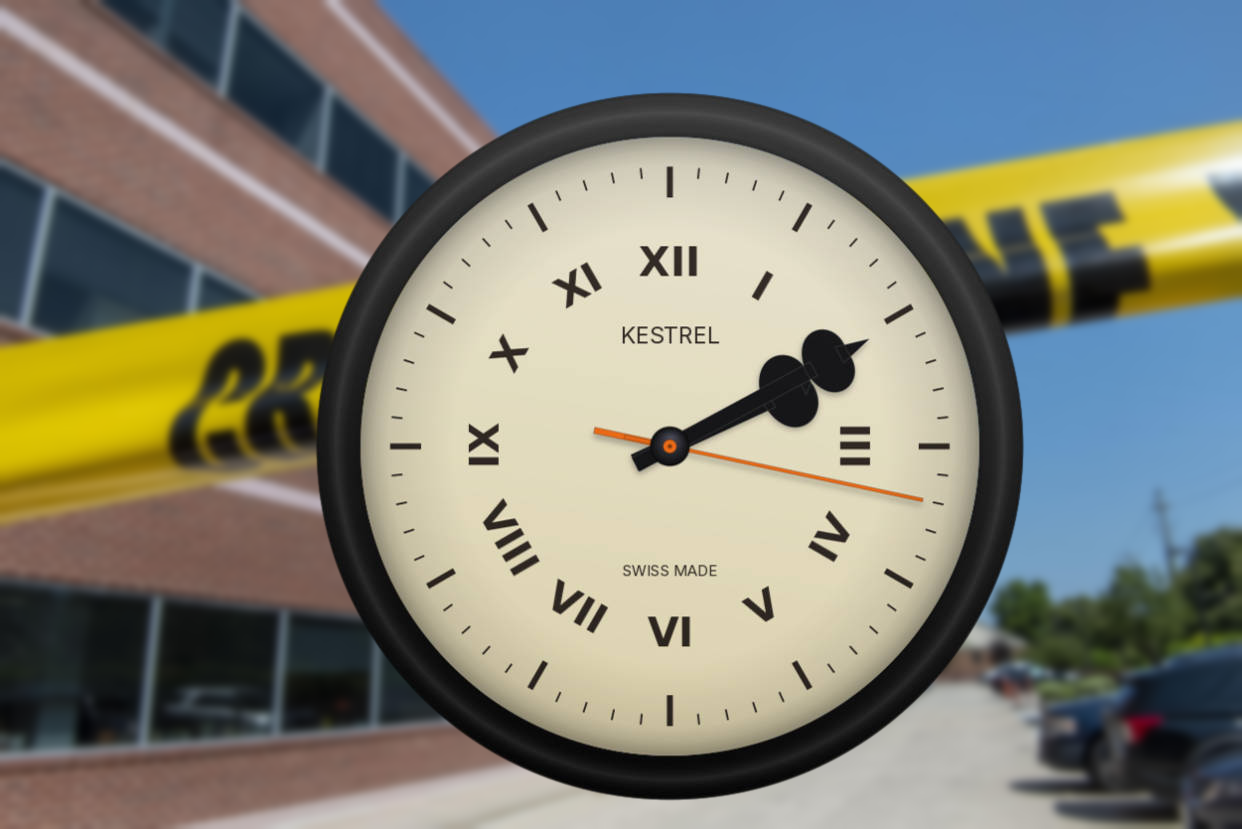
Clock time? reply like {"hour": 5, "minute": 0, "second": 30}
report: {"hour": 2, "minute": 10, "second": 17}
